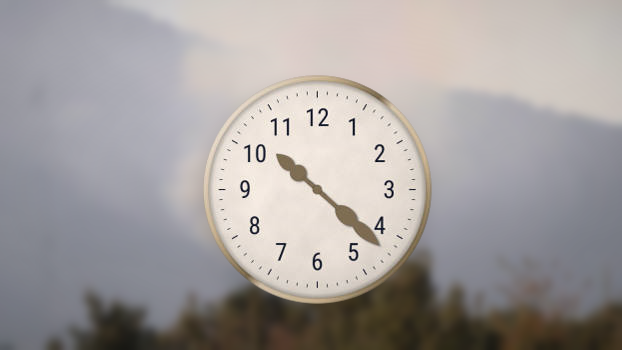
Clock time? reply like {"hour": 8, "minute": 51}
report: {"hour": 10, "minute": 22}
